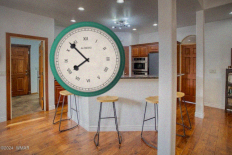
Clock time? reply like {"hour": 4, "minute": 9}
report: {"hour": 7, "minute": 53}
